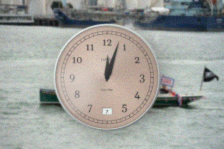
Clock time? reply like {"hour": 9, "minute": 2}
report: {"hour": 12, "minute": 3}
